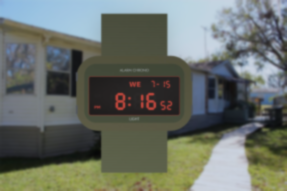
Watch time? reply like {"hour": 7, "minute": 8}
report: {"hour": 8, "minute": 16}
